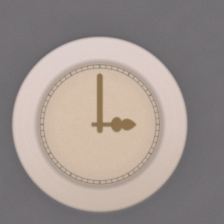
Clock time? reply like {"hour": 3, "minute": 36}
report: {"hour": 3, "minute": 0}
